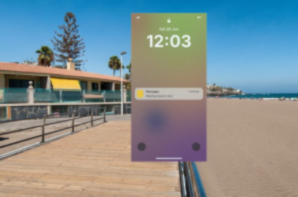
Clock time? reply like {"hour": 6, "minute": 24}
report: {"hour": 12, "minute": 3}
